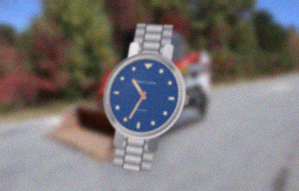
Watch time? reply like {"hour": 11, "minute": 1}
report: {"hour": 10, "minute": 34}
